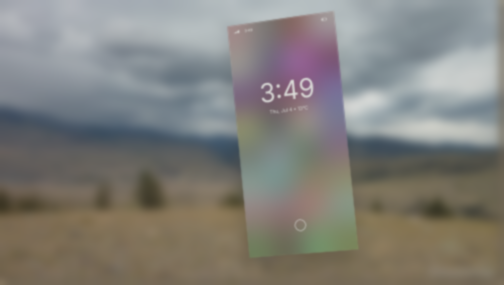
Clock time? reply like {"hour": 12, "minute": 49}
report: {"hour": 3, "minute": 49}
